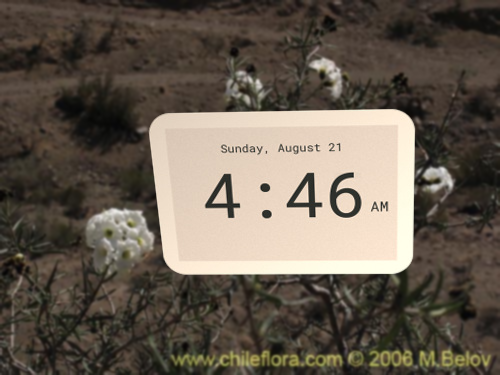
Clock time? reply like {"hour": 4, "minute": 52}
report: {"hour": 4, "minute": 46}
